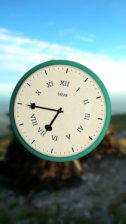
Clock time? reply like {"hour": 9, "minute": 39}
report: {"hour": 6, "minute": 45}
